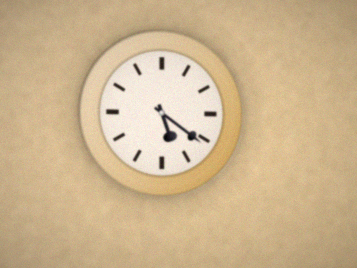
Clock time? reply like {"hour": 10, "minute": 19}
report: {"hour": 5, "minute": 21}
